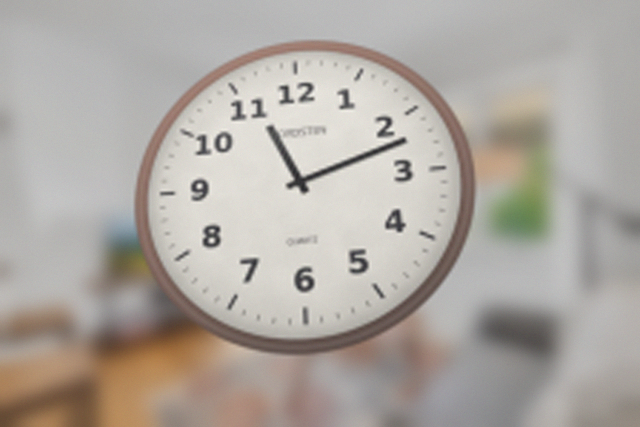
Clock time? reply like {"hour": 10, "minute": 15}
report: {"hour": 11, "minute": 12}
